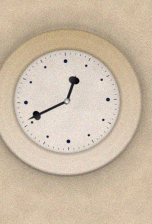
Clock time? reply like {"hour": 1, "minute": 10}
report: {"hour": 12, "minute": 41}
